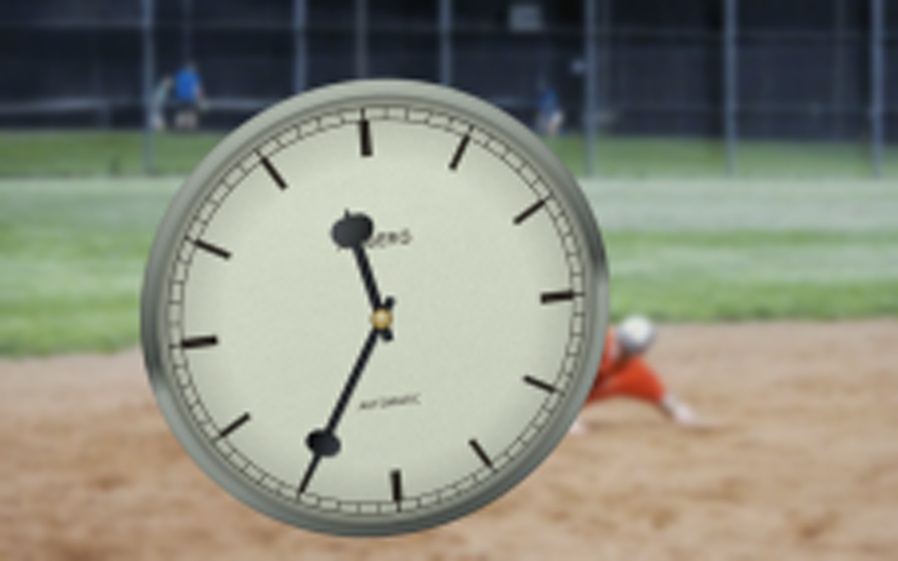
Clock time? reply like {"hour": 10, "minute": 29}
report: {"hour": 11, "minute": 35}
